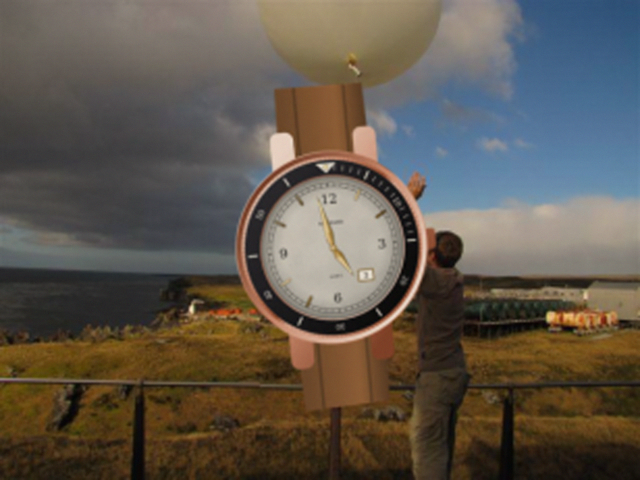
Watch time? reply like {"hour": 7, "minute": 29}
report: {"hour": 4, "minute": 58}
